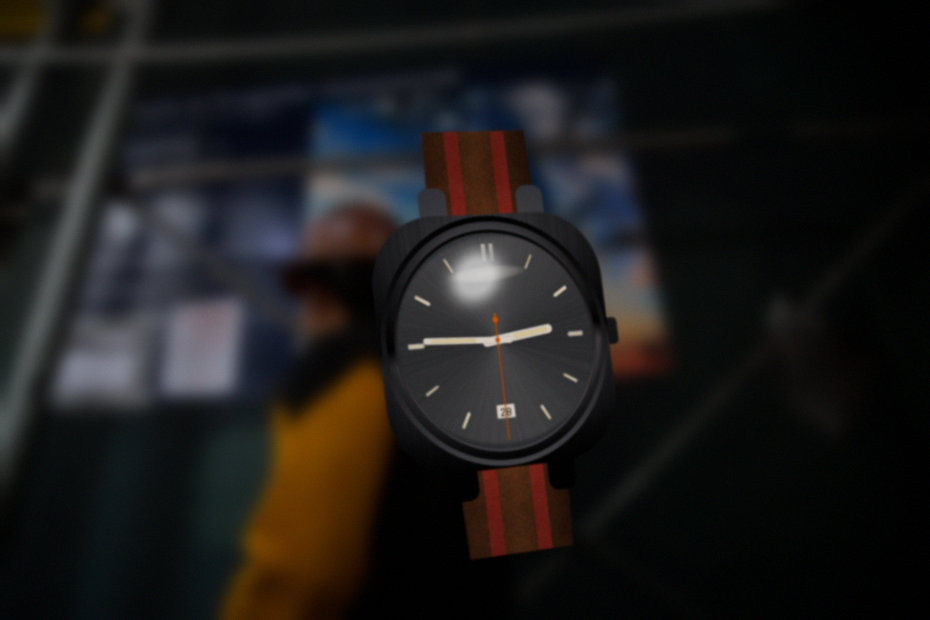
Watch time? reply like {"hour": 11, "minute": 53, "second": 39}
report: {"hour": 2, "minute": 45, "second": 30}
